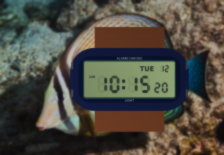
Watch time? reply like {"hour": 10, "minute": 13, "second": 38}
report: {"hour": 10, "minute": 15, "second": 20}
